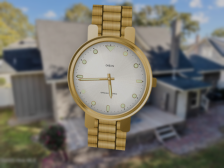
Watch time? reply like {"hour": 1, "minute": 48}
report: {"hour": 5, "minute": 44}
